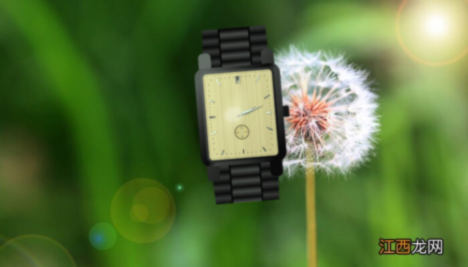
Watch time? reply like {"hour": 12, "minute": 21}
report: {"hour": 2, "minute": 12}
